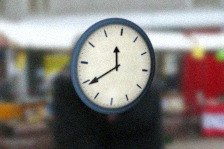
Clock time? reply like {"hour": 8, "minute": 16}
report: {"hour": 11, "minute": 39}
